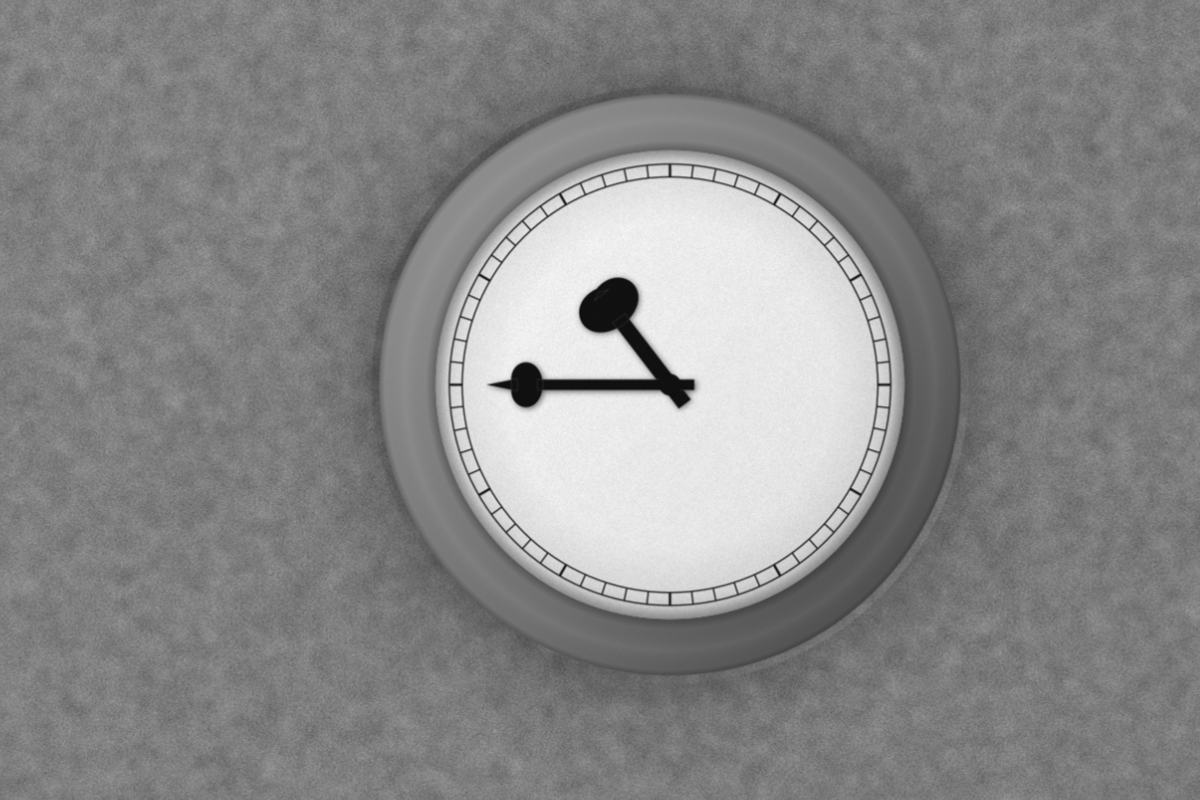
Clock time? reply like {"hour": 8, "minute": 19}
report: {"hour": 10, "minute": 45}
